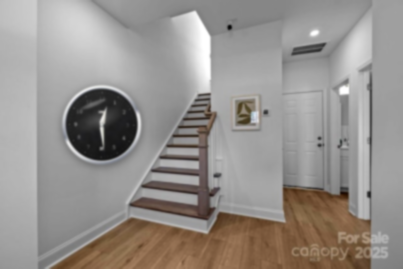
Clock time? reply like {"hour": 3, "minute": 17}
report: {"hour": 12, "minute": 29}
